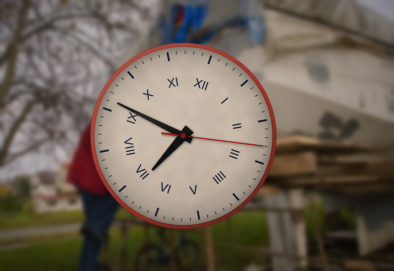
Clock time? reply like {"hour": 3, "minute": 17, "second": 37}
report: {"hour": 6, "minute": 46, "second": 13}
